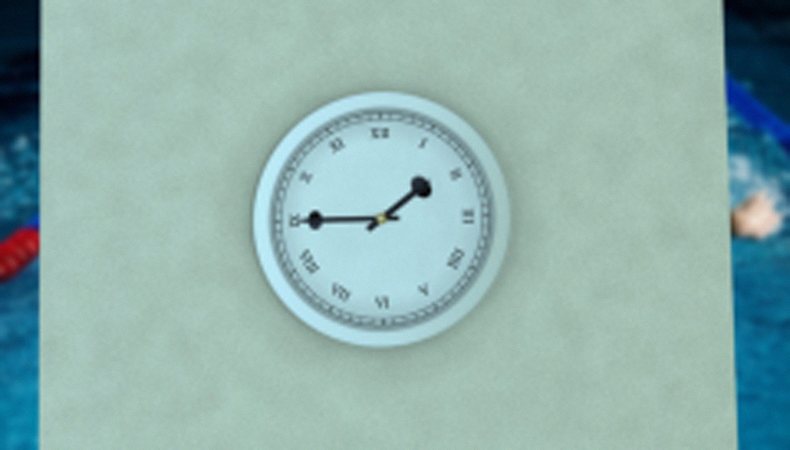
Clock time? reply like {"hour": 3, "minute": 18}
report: {"hour": 1, "minute": 45}
